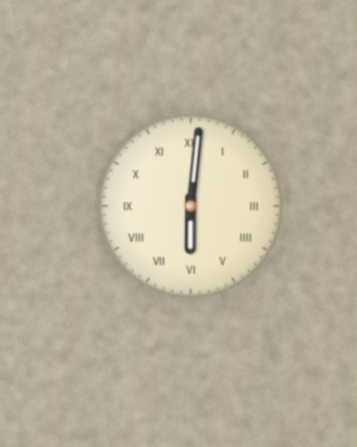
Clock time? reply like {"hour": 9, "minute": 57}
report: {"hour": 6, "minute": 1}
